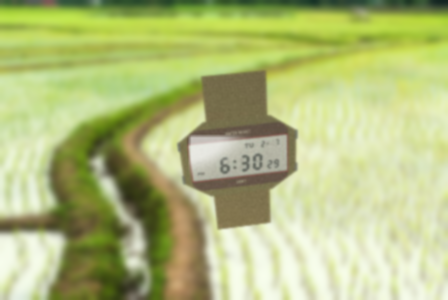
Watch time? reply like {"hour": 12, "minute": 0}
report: {"hour": 6, "minute": 30}
